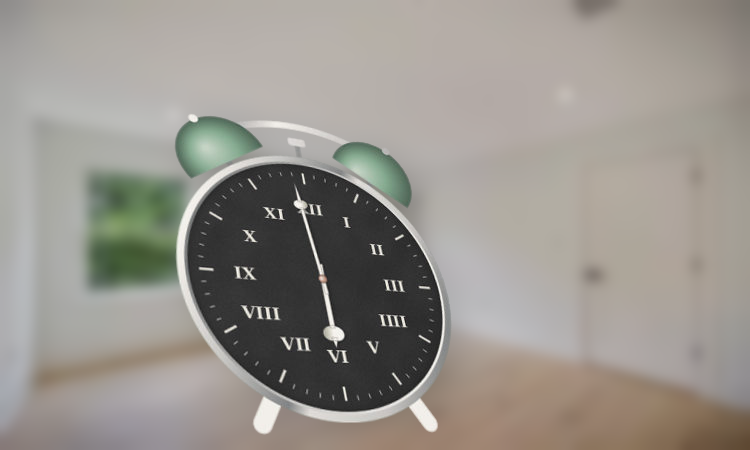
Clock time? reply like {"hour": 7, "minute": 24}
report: {"hour": 5, "minute": 59}
